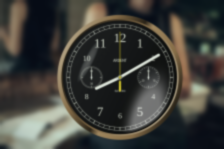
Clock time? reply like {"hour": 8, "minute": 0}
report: {"hour": 8, "minute": 10}
